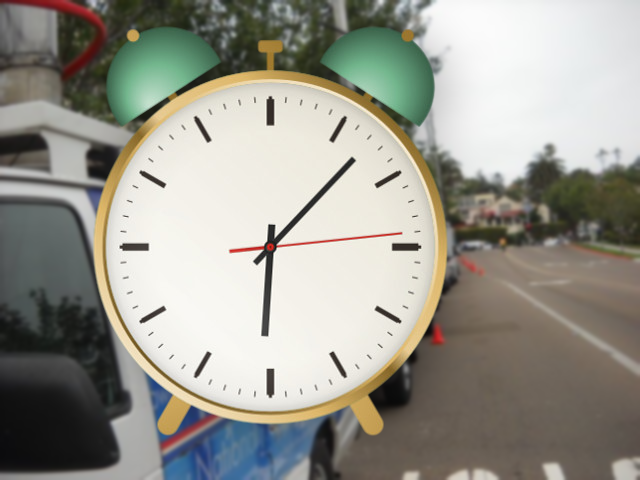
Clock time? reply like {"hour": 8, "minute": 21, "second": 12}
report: {"hour": 6, "minute": 7, "second": 14}
